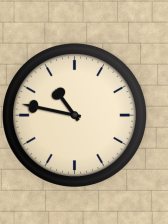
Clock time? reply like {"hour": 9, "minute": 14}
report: {"hour": 10, "minute": 47}
